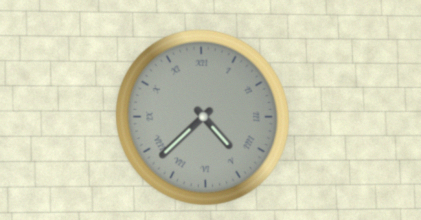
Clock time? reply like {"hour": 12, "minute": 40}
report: {"hour": 4, "minute": 38}
